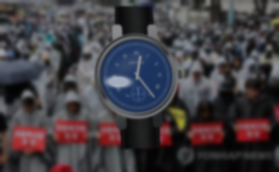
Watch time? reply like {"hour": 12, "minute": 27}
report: {"hour": 12, "minute": 24}
